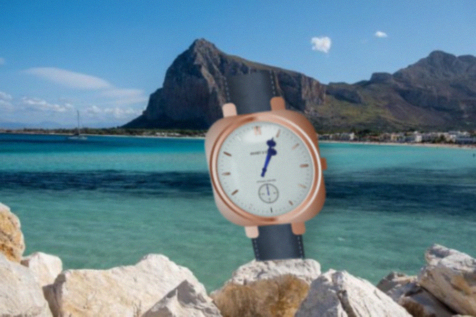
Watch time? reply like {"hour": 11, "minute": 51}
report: {"hour": 1, "minute": 4}
